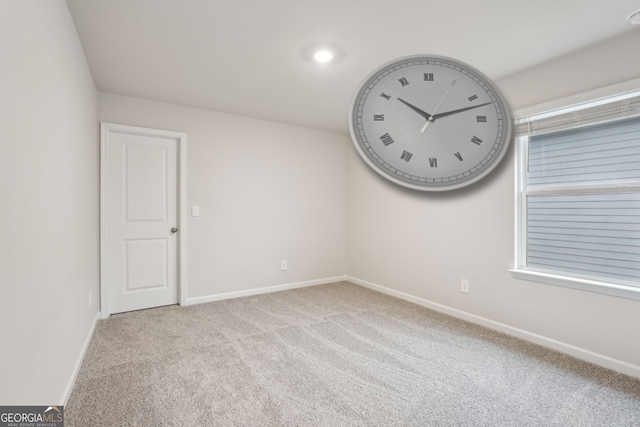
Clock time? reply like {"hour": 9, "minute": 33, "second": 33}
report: {"hour": 10, "minute": 12, "second": 5}
